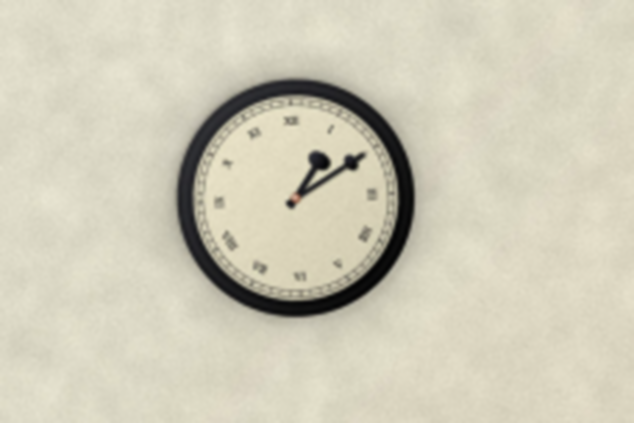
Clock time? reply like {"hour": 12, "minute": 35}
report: {"hour": 1, "minute": 10}
